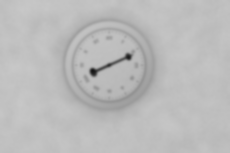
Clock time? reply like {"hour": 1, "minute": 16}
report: {"hour": 8, "minute": 11}
